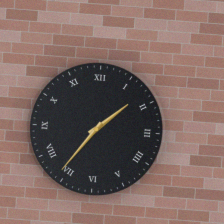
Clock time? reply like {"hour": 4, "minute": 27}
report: {"hour": 1, "minute": 36}
